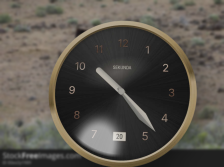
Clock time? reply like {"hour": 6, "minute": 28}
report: {"hour": 10, "minute": 23}
